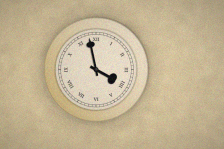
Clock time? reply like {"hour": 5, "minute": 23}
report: {"hour": 3, "minute": 58}
